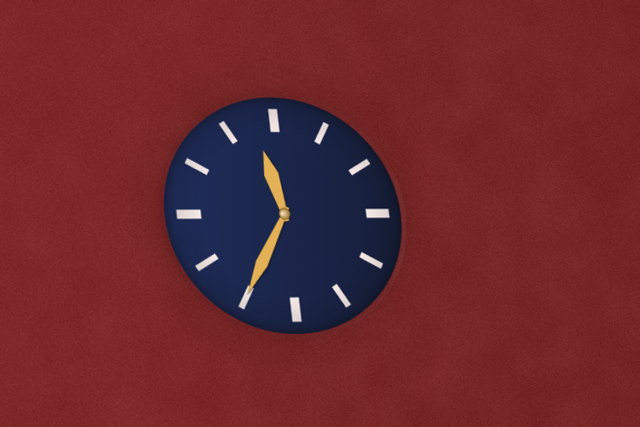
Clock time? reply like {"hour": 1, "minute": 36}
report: {"hour": 11, "minute": 35}
